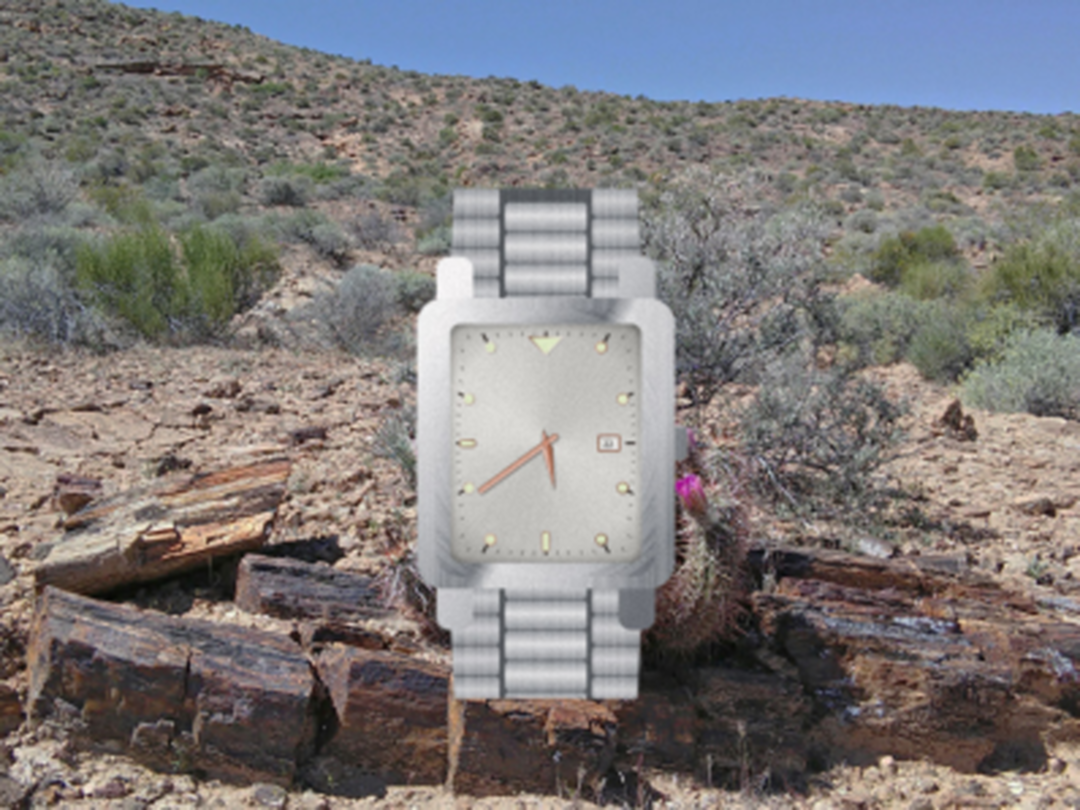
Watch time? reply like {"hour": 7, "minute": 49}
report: {"hour": 5, "minute": 39}
